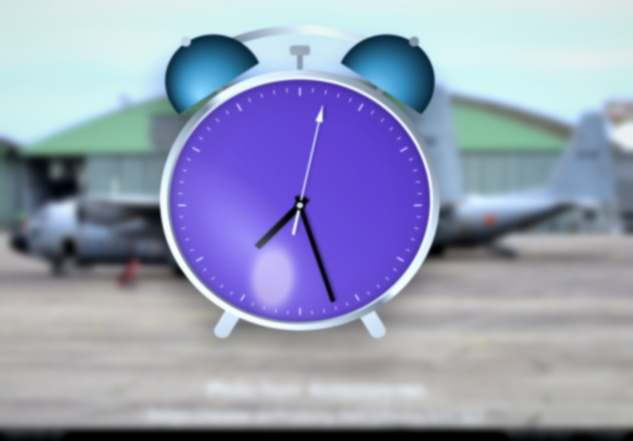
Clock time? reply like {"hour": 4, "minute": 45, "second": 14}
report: {"hour": 7, "minute": 27, "second": 2}
